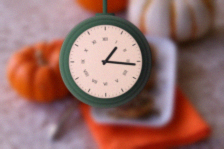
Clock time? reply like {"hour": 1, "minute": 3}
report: {"hour": 1, "minute": 16}
